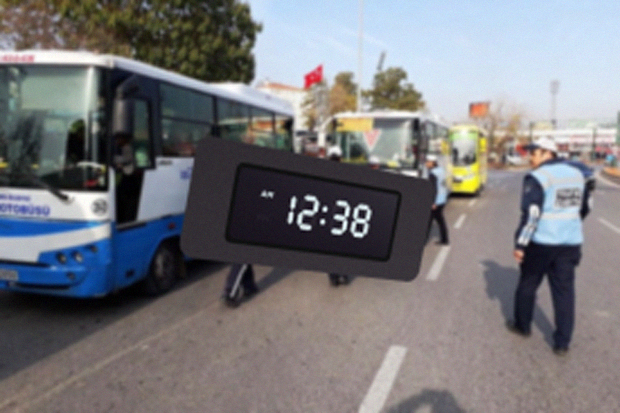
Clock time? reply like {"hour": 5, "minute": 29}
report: {"hour": 12, "minute": 38}
